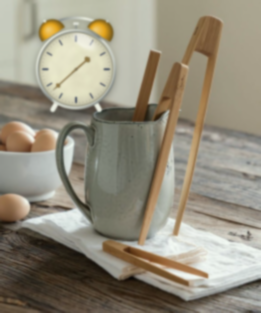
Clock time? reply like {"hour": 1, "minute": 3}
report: {"hour": 1, "minute": 38}
